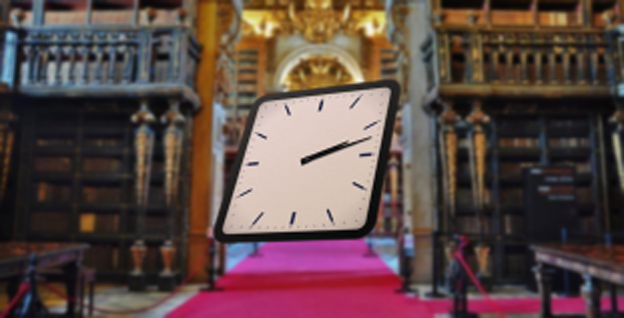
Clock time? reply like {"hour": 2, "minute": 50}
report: {"hour": 2, "minute": 12}
